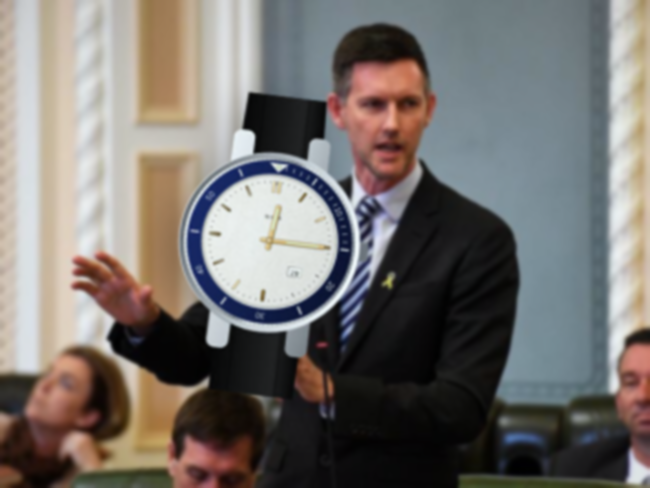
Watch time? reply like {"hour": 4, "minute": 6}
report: {"hour": 12, "minute": 15}
